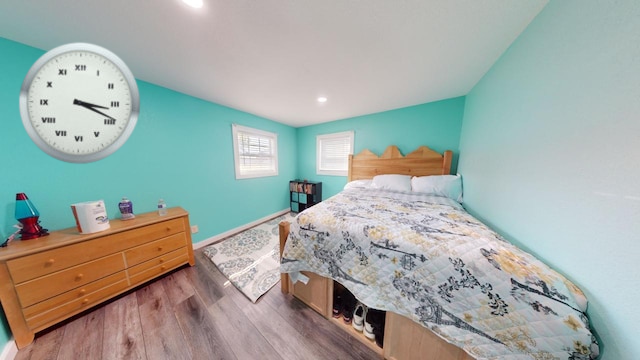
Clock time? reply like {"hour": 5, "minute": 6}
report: {"hour": 3, "minute": 19}
